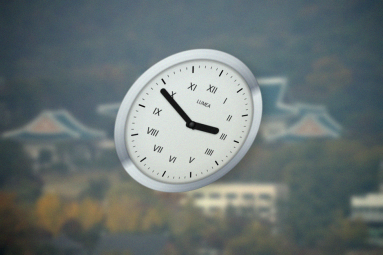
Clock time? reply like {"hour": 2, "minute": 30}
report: {"hour": 2, "minute": 49}
